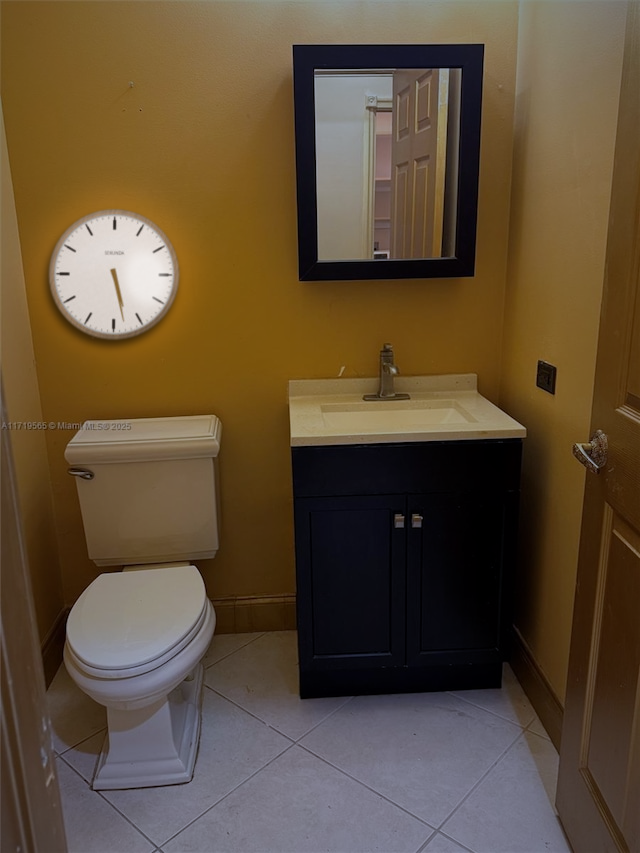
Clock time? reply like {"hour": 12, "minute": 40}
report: {"hour": 5, "minute": 28}
